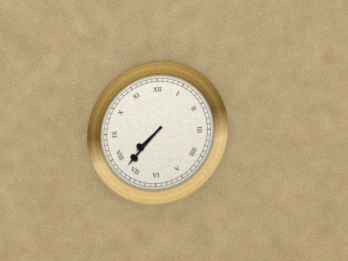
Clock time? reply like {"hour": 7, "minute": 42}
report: {"hour": 7, "minute": 37}
